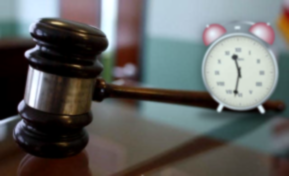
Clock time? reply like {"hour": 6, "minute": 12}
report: {"hour": 11, "minute": 32}
